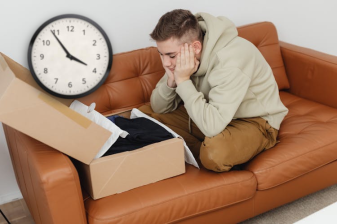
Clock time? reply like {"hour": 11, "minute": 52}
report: {"hour": 3, "minute": 54}
